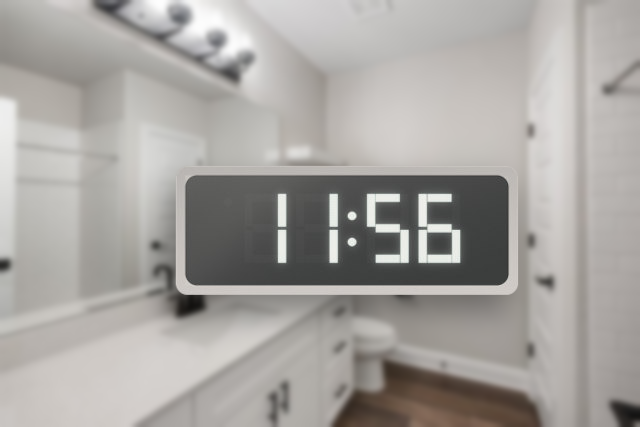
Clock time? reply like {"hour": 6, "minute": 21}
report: {"hour": 11, "minute": 56}
